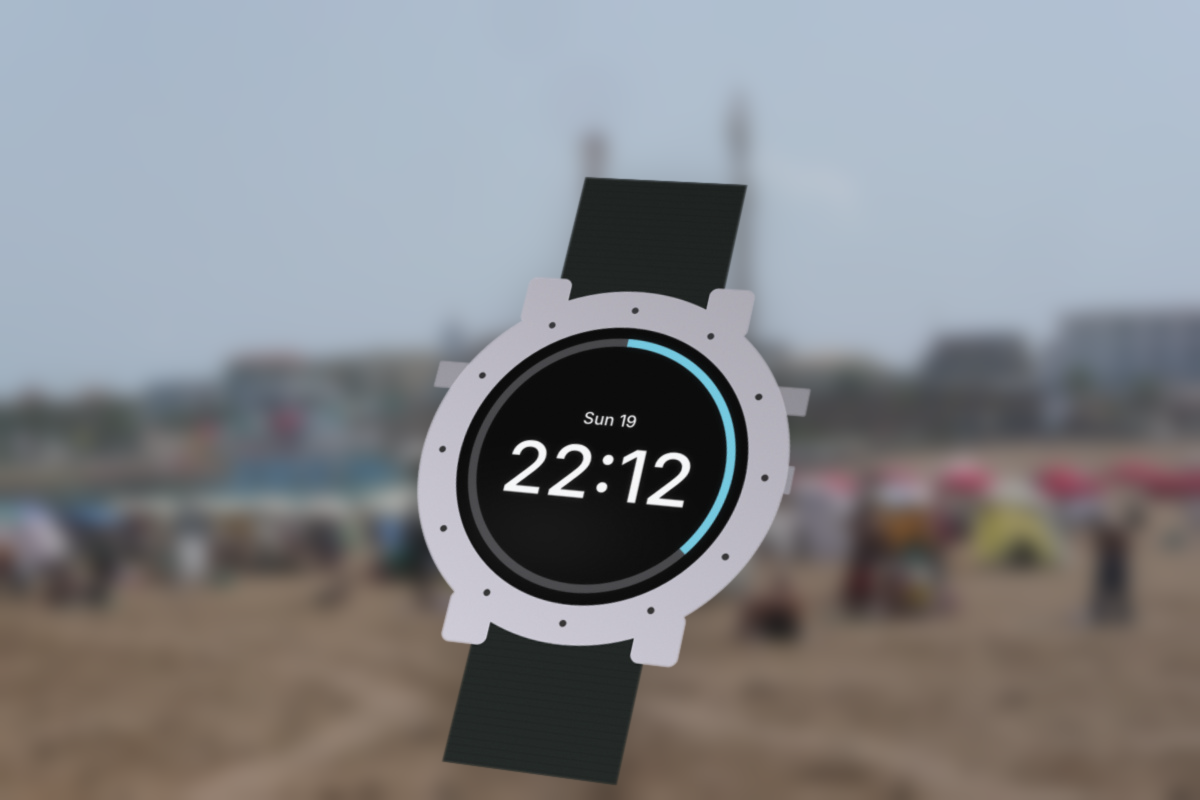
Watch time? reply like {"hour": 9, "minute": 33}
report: {"hour": 22, "minute": 12}
